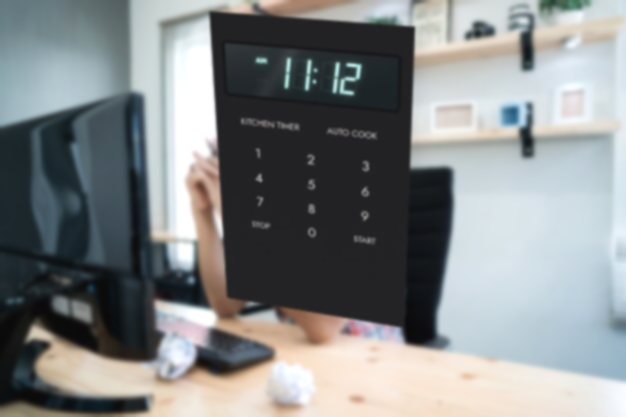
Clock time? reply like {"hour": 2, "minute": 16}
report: {"hour": 11, "minute": 12}
